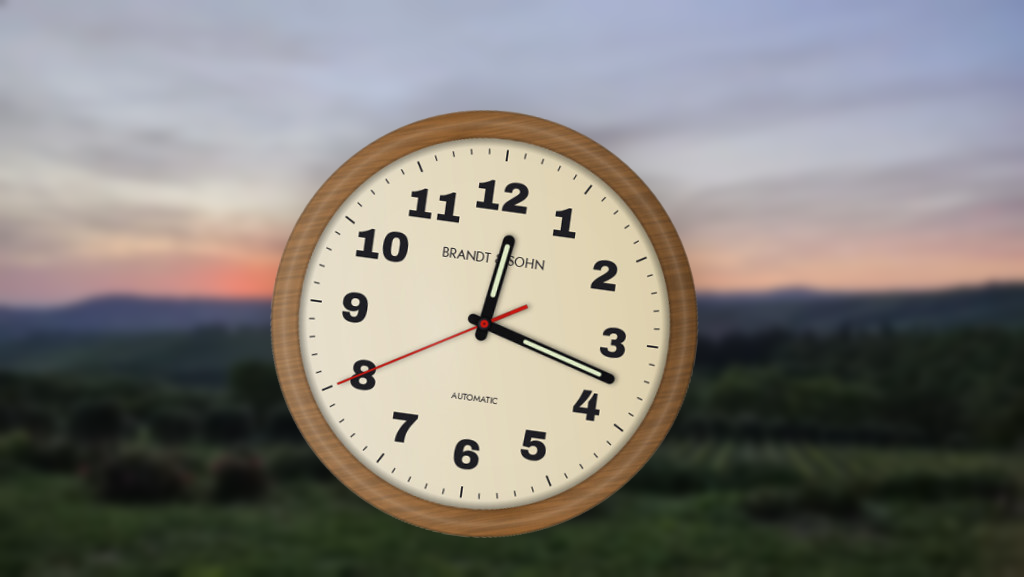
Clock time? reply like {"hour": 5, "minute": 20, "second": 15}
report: {"hour": 12, "minute": 17, "second": 40}
